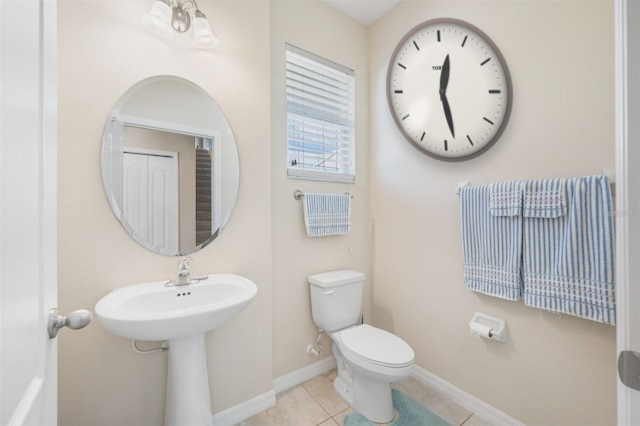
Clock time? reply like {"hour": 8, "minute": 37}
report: {"hour": 12, "minute": 28}
